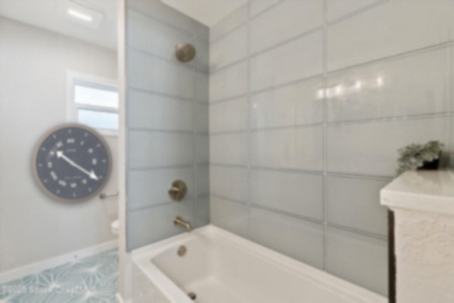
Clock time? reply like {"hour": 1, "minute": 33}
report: {"hour": 10, "minute": 21}
